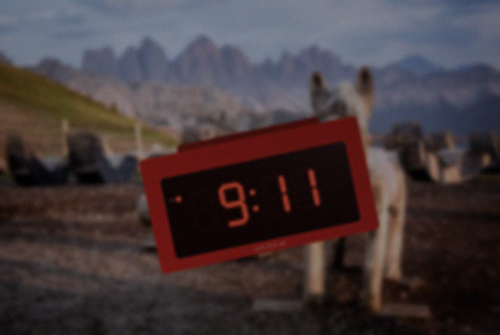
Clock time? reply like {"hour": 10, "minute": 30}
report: {"hour": 9, "minute": 11}
